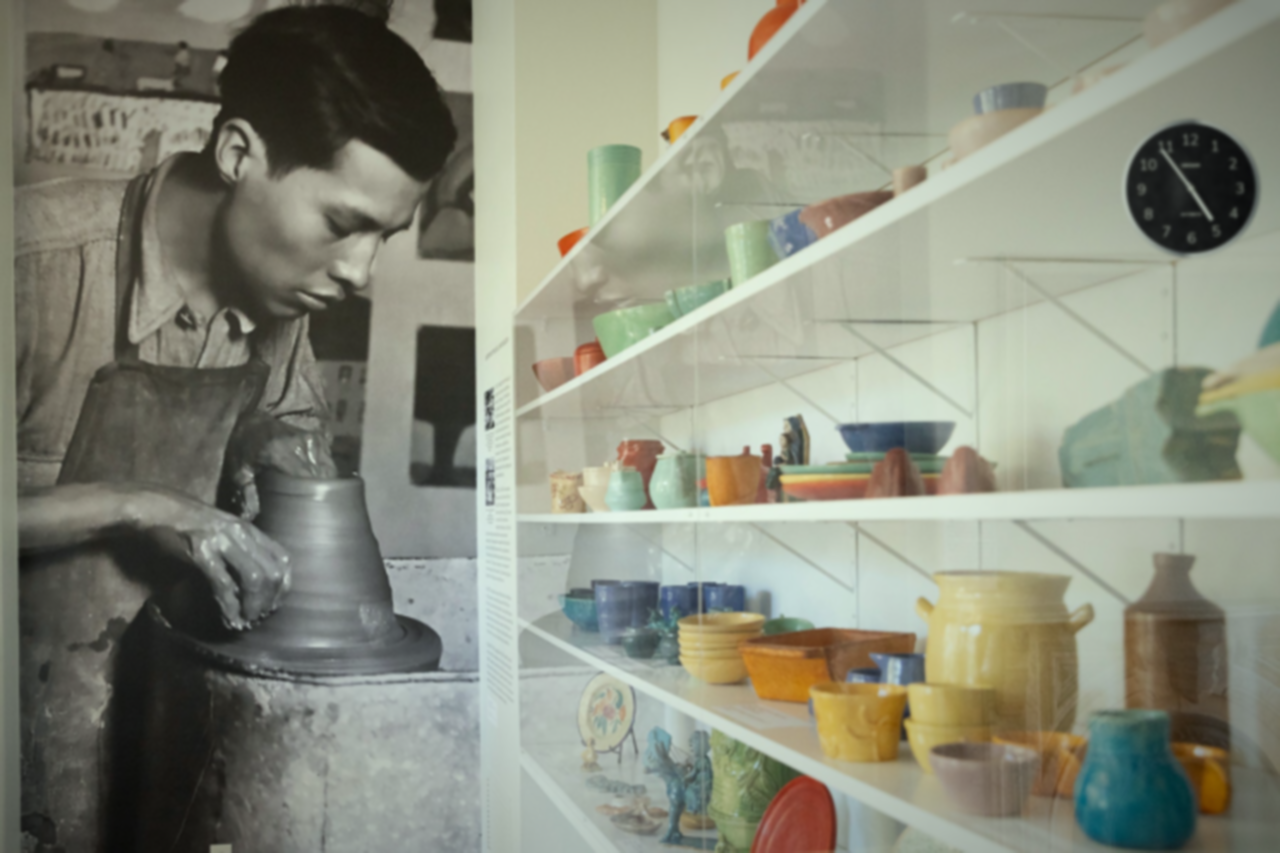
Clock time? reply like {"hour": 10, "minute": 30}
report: {"hour": 4, "minute": 54}
